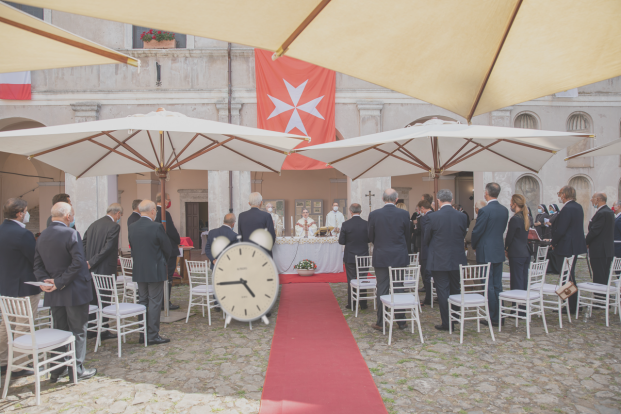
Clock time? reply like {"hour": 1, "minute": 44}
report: {"hour": 4, "minute": 45}
